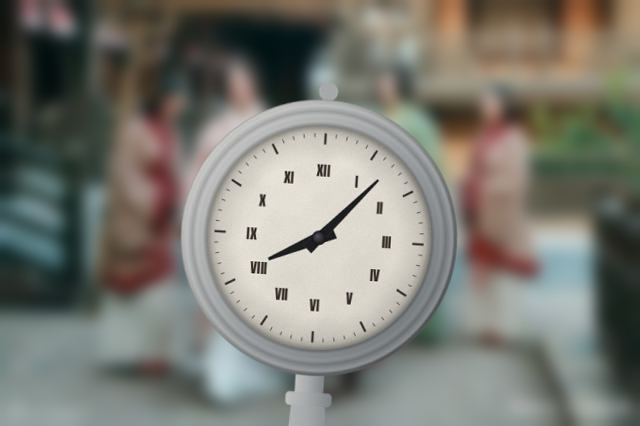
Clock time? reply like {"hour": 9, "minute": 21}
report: {"hour": 8, "minute": 7}
